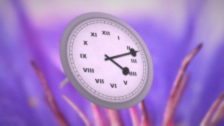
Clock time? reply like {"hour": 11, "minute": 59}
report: {"hour": 4, "minute": 12}
